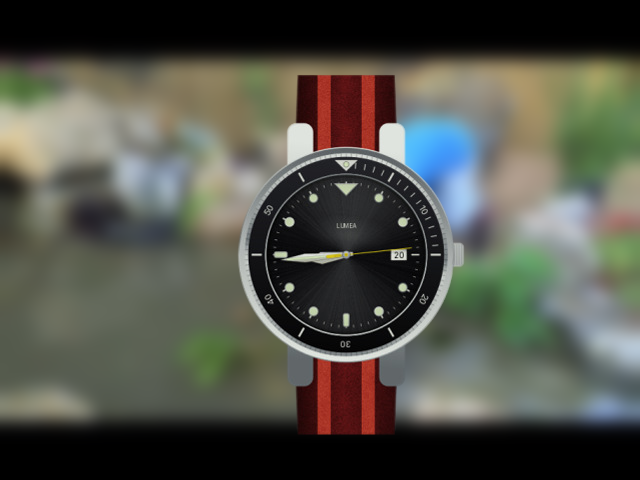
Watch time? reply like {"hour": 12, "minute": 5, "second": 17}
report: {"hour": 8, "minute": 44, "second": 14}
